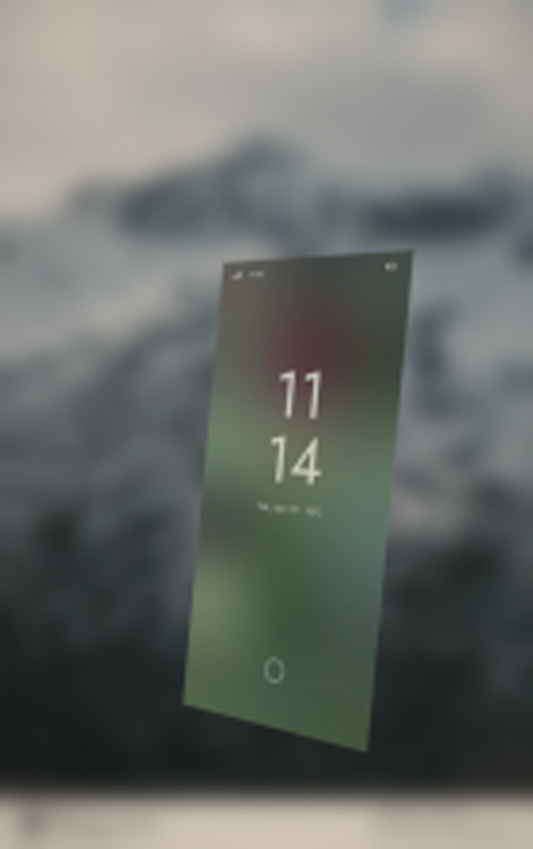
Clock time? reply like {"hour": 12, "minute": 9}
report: {"hour": 11, "minute": 14}
